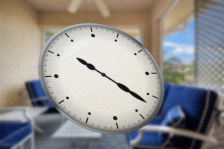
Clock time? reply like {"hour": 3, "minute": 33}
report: {"hour": 10, "minute": 22}
